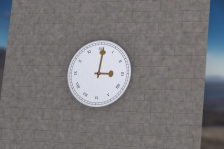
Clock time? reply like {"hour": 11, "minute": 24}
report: {"hour": 3, "minute": 1}
